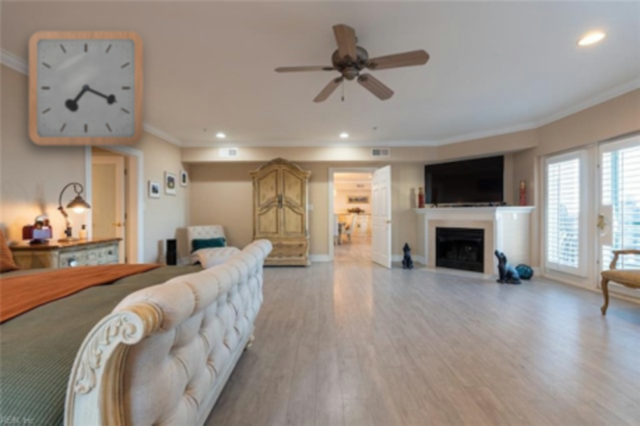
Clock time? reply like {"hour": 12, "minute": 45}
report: {"hour": 7, "minute": 19}
